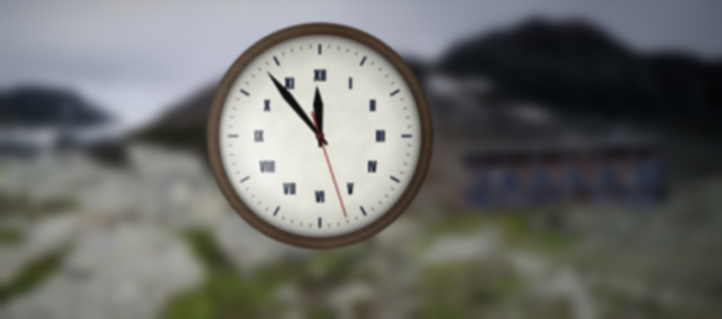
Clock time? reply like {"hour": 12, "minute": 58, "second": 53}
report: {"hour": 11, "minute": 53, "second": 27}
